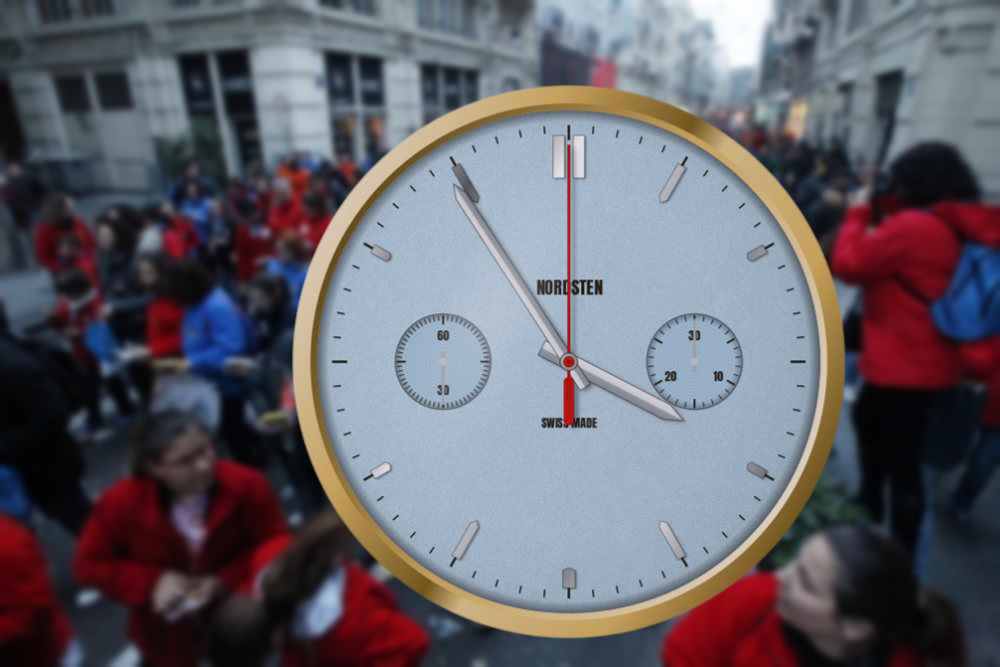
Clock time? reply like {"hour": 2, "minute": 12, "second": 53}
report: {"hour": 3, "minute": 54, "second": 30}
